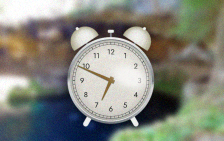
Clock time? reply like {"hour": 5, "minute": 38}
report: {"hour": 6, "minute": 49}
